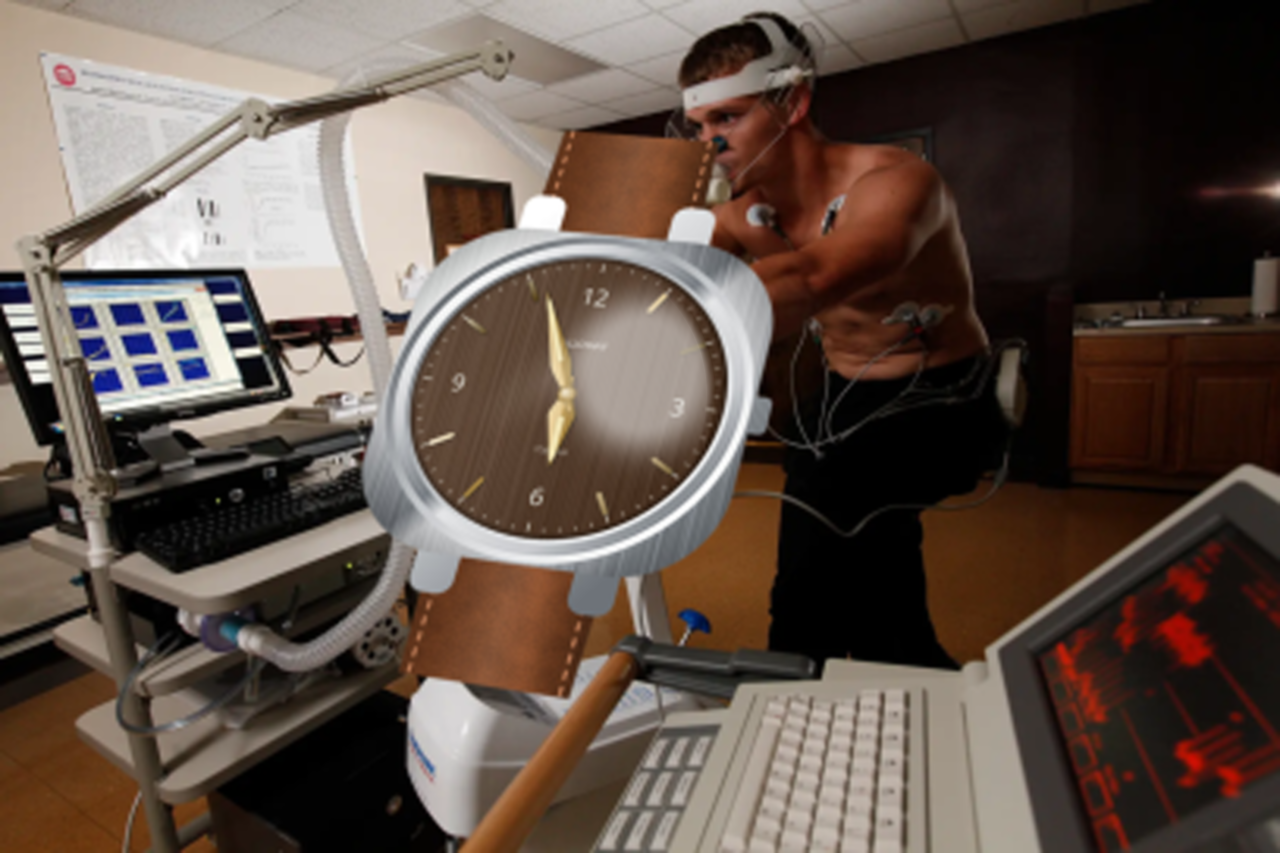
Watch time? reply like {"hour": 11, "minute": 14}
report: {"hour": 5, "minute": 56}
